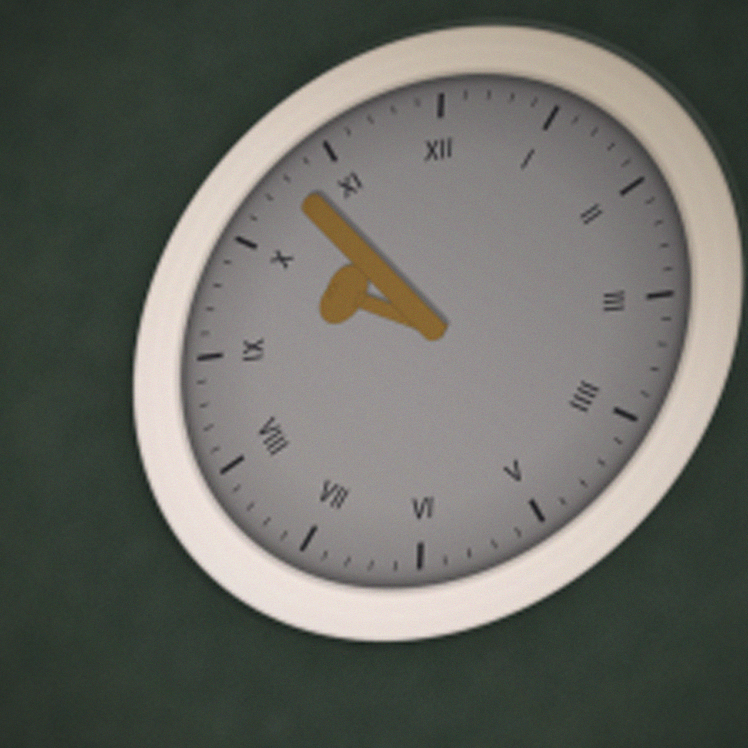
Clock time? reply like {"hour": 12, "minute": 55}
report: {"hour": 9, "minute": 53}
